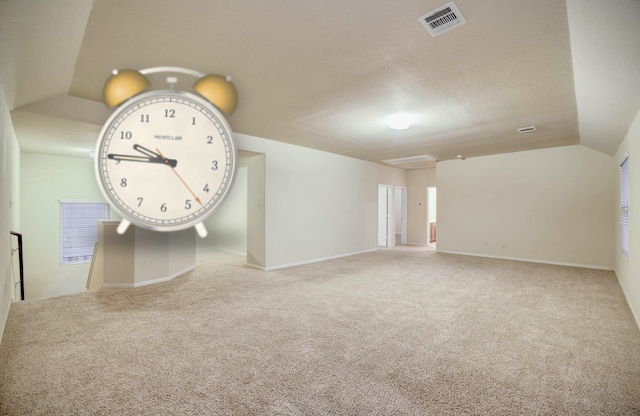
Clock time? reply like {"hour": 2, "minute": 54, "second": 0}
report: {"hour": 9, "minute": 45, "second": 23}
